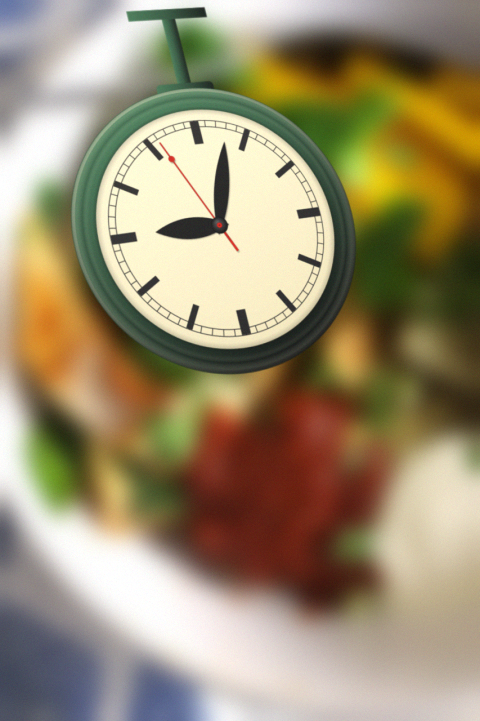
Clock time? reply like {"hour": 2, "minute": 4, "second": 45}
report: {"hour": 9, "minute": 2, "second": 56}
